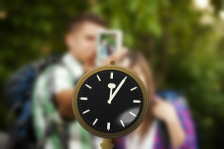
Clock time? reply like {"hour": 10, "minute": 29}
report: {"hour": 12, "minute": 5}
